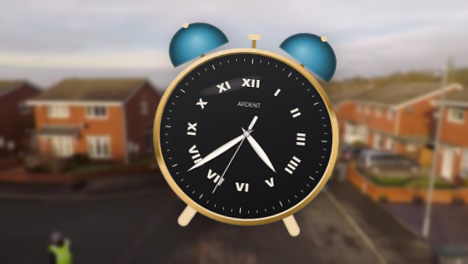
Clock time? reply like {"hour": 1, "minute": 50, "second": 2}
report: {"hour": 4, "minute": 38, "second": 34}
